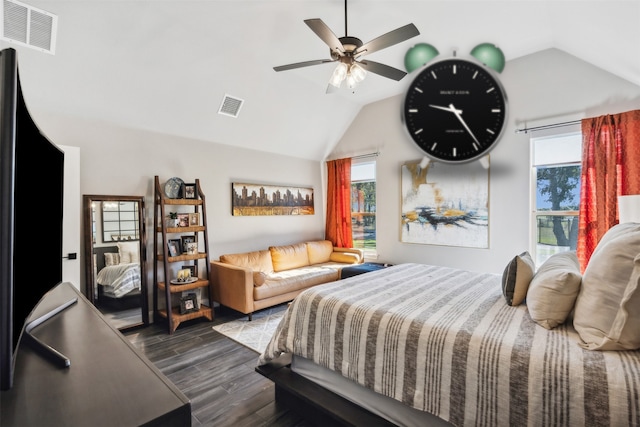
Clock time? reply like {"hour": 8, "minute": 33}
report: {"hour": 9, "minute": 24}
